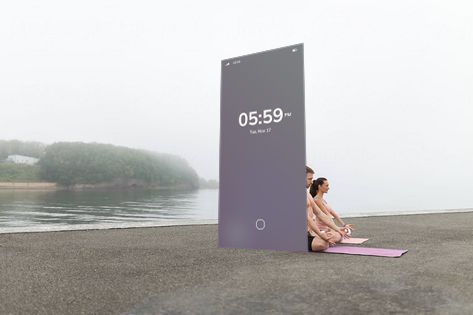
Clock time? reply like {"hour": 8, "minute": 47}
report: {"hour": 5, "minute": 59}
